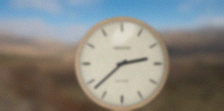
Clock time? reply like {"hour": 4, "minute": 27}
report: {"hour": 2, "minute": 38}
